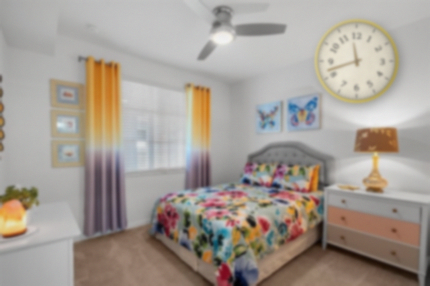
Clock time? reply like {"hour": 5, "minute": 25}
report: {"hour": 11, "minute": 42}
